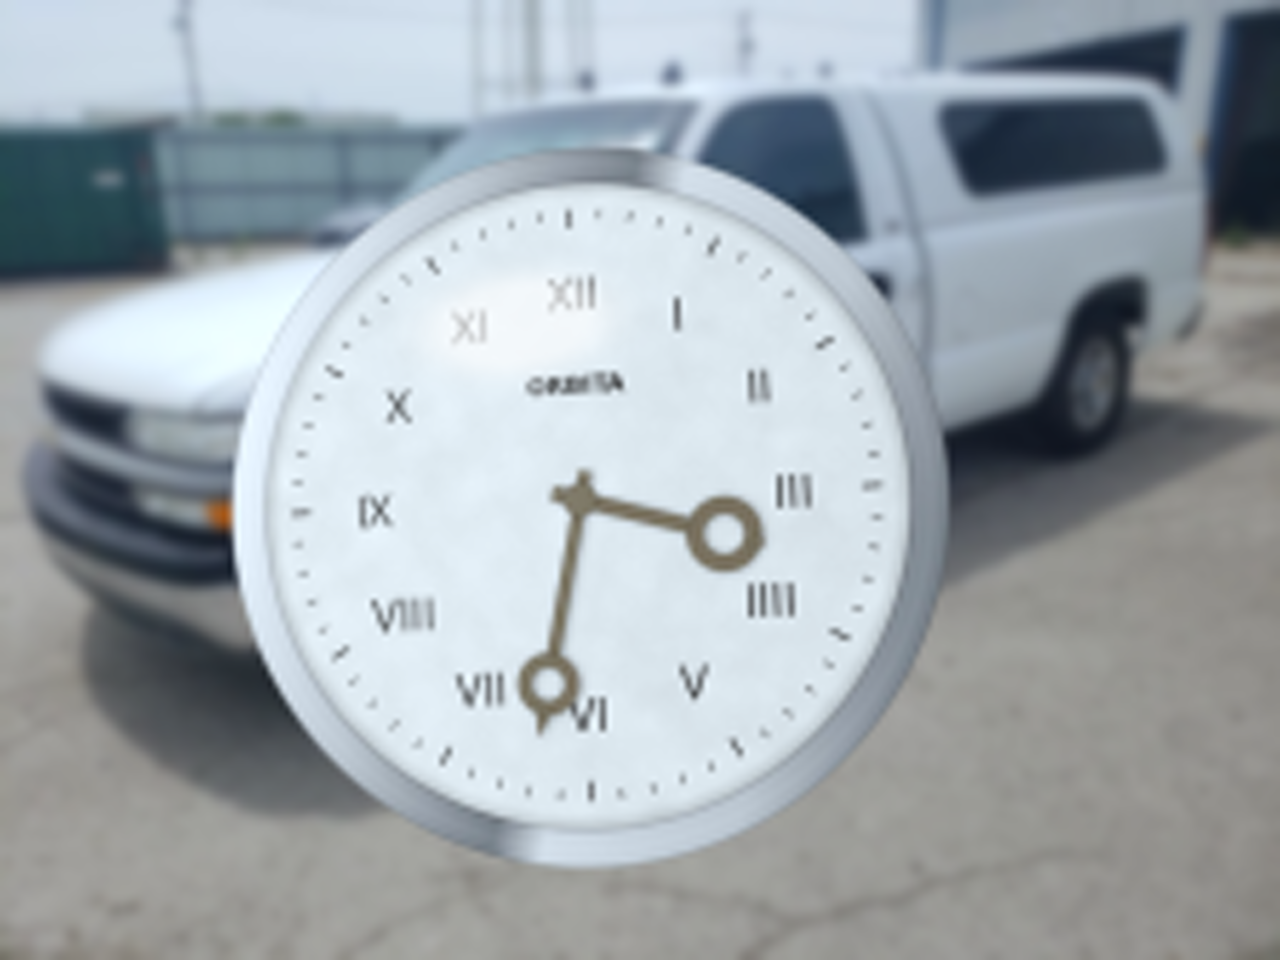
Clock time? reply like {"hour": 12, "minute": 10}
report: {"hour": 3, "minute": 32}
